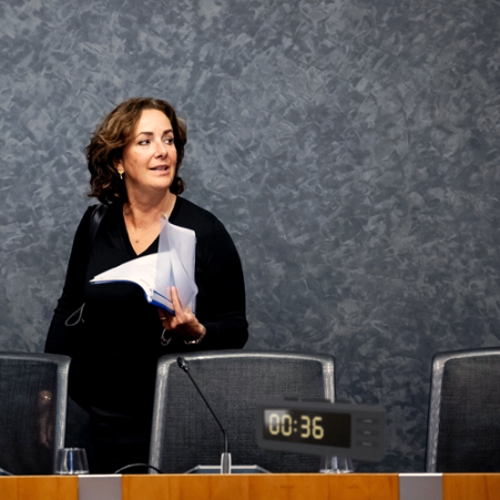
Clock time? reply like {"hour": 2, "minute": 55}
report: {"hour": 0, "minute": 36}
